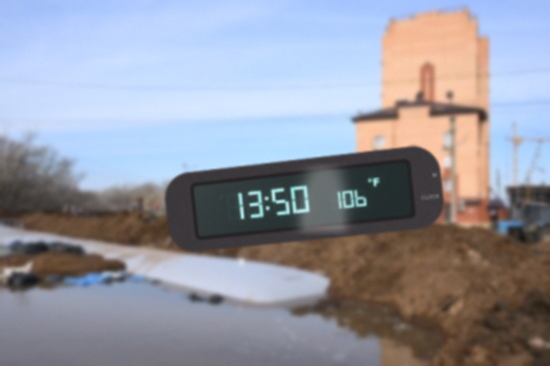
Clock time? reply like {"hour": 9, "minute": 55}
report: {"hour": 13, "minute": 50}
